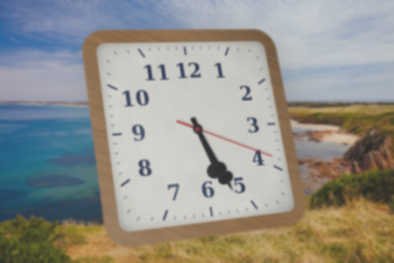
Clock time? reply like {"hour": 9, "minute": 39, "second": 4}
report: {"hour": 5, "minute": 26, "second": 19}
